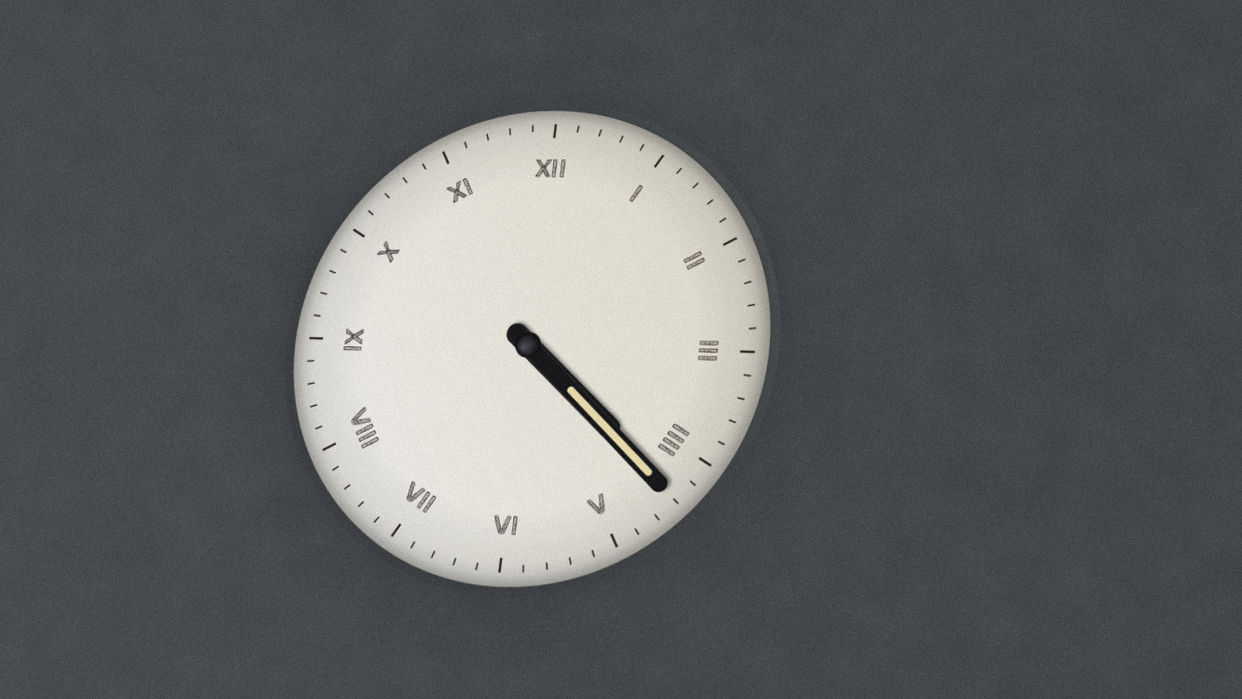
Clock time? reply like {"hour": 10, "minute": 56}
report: {"hour": 4, "minute": 22}
